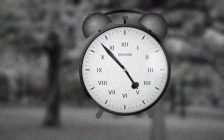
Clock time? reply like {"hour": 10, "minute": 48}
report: {"hour": 4, "minute": 53}
